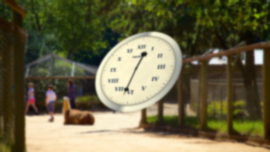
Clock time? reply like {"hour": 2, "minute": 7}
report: {"hour": 12, "minute": 32}
